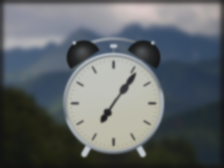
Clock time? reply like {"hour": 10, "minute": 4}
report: {"hour": 7, "minute": 6}
